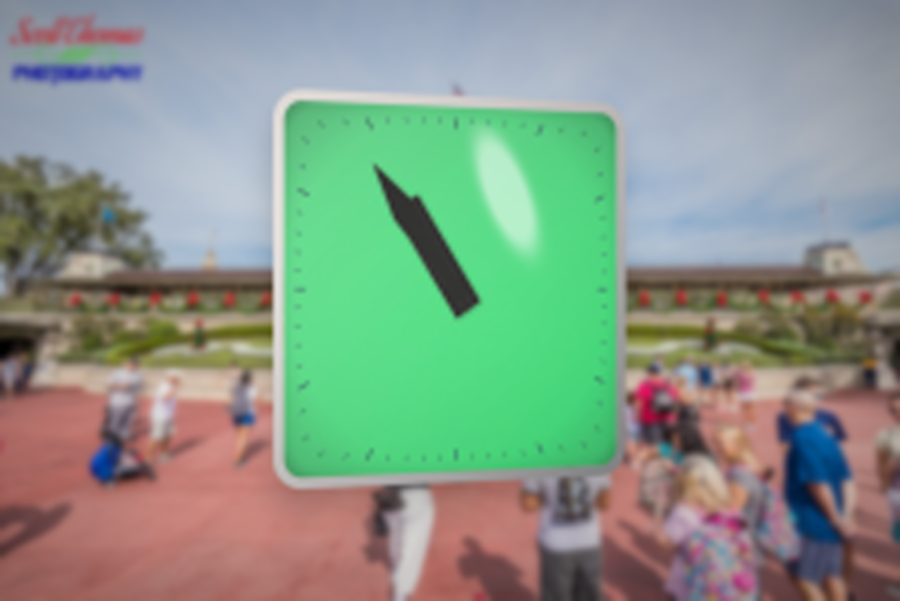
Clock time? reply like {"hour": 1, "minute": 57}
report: {"hour": 10, "minute": 54}
